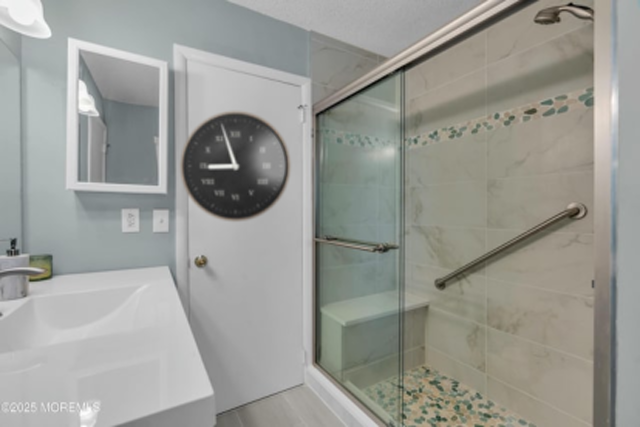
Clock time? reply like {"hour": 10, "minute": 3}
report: {"hour": 8, "minute": 57}
